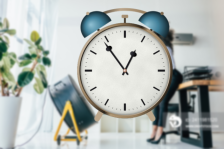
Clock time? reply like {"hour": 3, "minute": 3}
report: {"hour": 12, "minute": 54}
